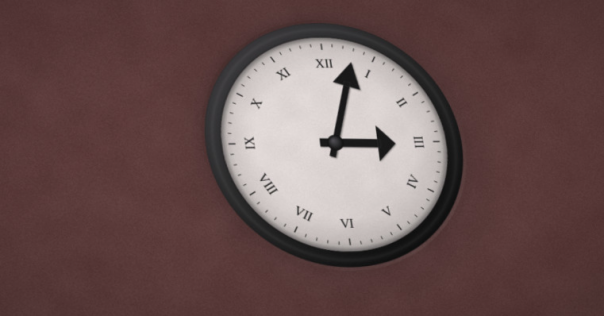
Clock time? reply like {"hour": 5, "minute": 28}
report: {"hour": 3, "minute": 3}
